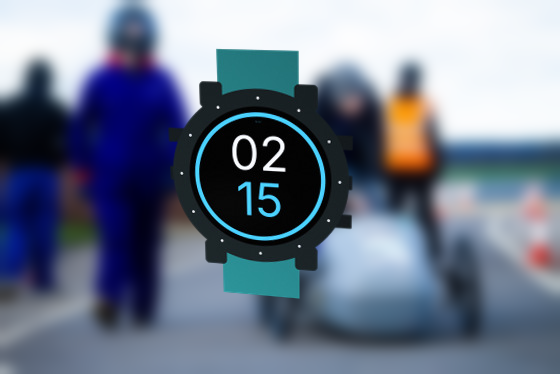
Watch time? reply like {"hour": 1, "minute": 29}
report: {"hour": 2, "minute": 15}
